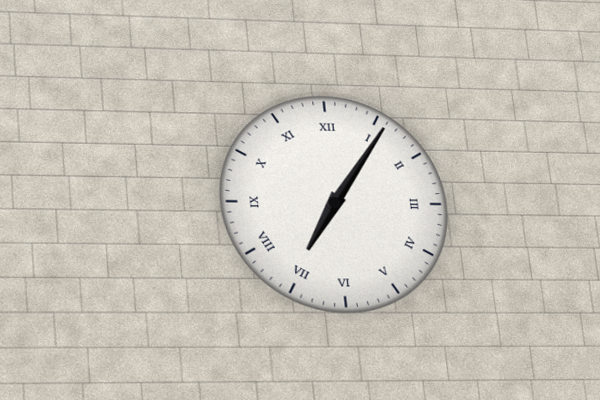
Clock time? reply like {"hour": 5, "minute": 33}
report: {"hour": 7, "minute": 6}
